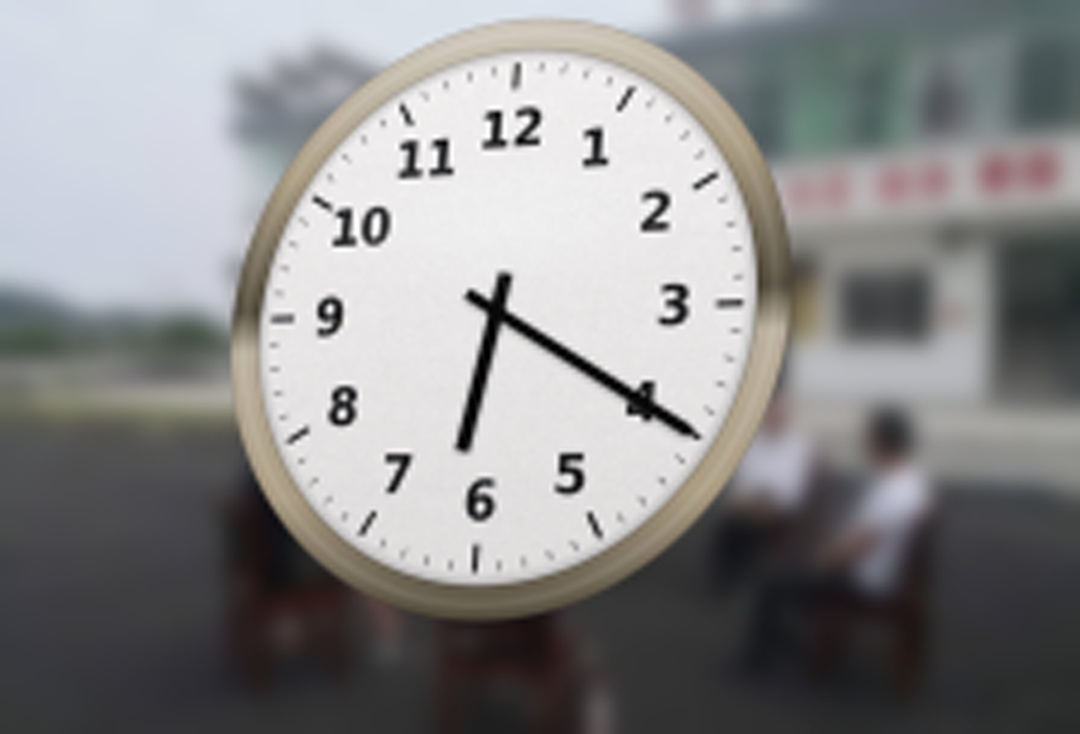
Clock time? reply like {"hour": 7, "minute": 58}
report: {"hour": 6, "minute": 20}
